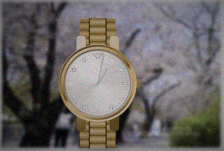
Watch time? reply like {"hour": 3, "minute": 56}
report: {"hour": 1, "minute": 2}
